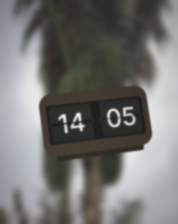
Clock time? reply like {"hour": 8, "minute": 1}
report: {"hour": 14, "minute": 5}
